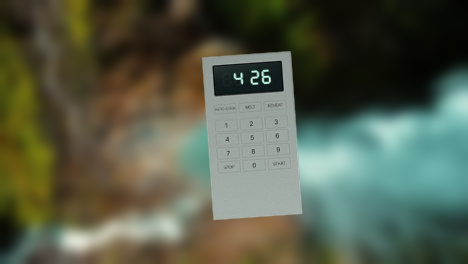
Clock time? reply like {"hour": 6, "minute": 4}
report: {"hour": 4, "minute": 26}
